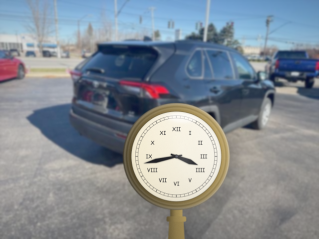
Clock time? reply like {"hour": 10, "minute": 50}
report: {"hour": 3, "minute": 43}
